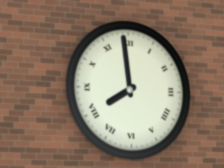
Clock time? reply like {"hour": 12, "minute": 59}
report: {"hour": 7, "minute": 59}
